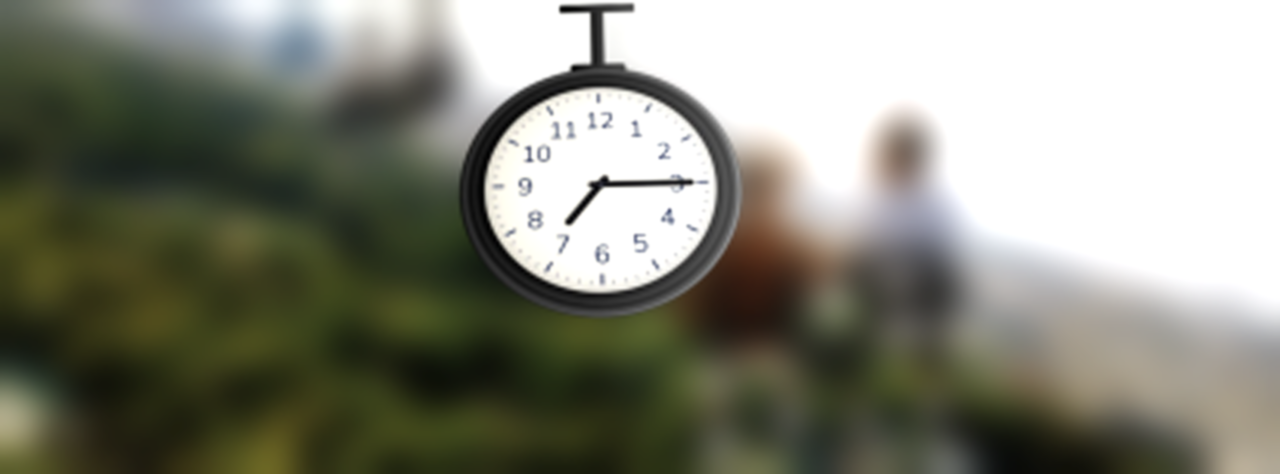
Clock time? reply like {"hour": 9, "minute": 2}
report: {"hour": 7, "minute": 15}
